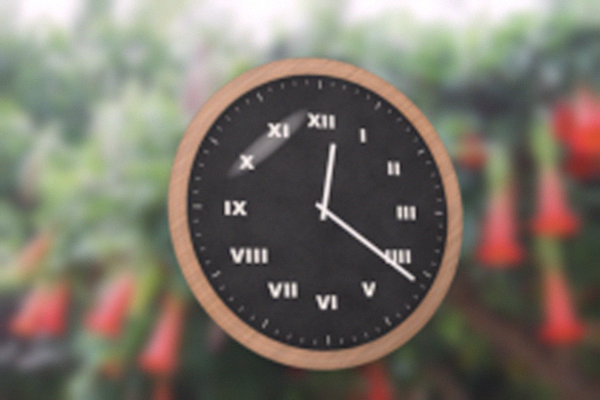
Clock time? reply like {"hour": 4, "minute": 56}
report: {"hour": 12, "minute": 21}
